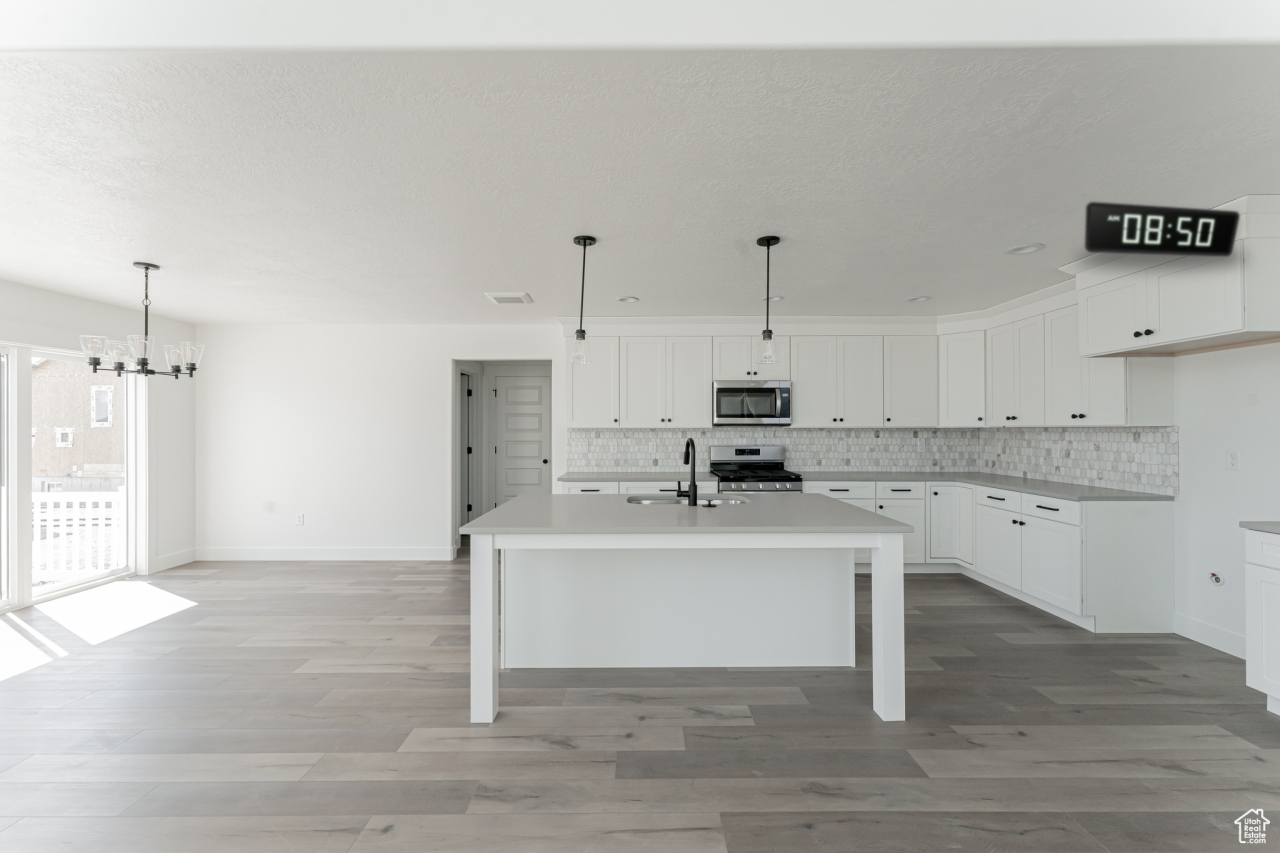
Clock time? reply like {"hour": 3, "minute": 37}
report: {"hour": 8, "minute": 50}
